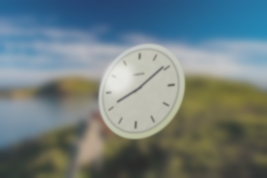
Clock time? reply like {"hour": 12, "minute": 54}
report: {"hour": 8, "minute": 9}
